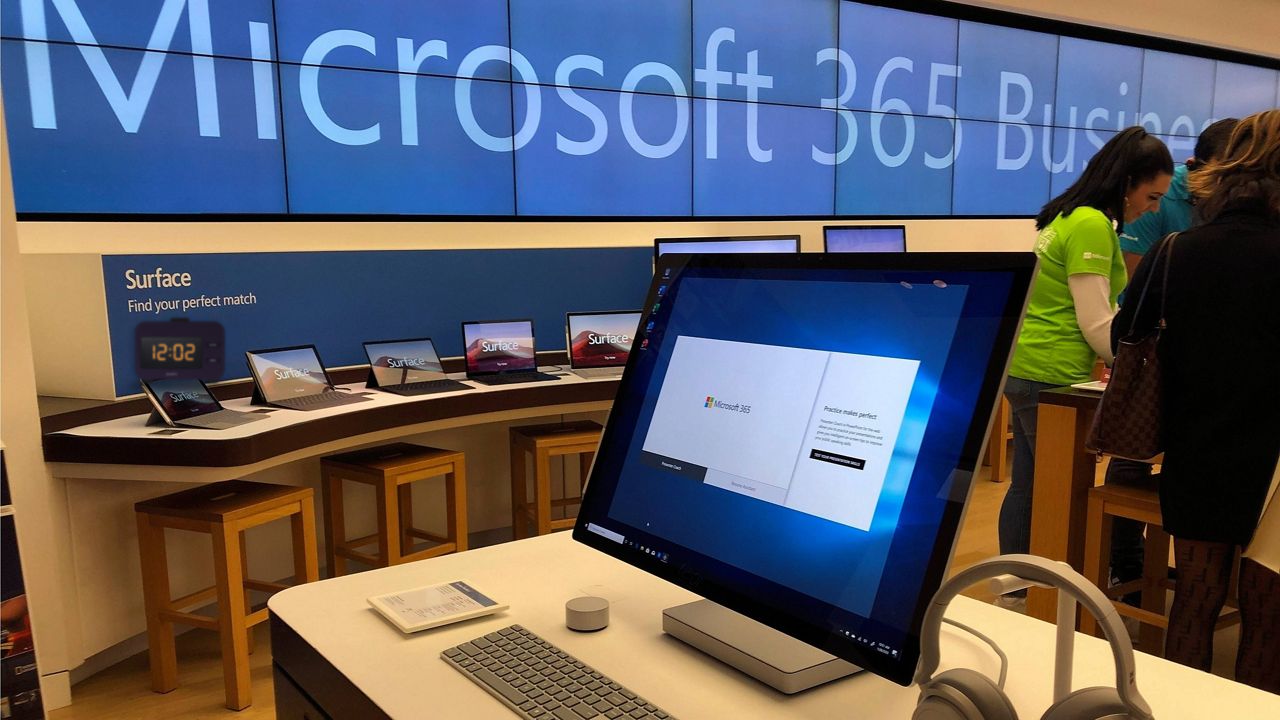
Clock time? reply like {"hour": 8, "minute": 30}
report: {"hour": 12, "minute": 2}
